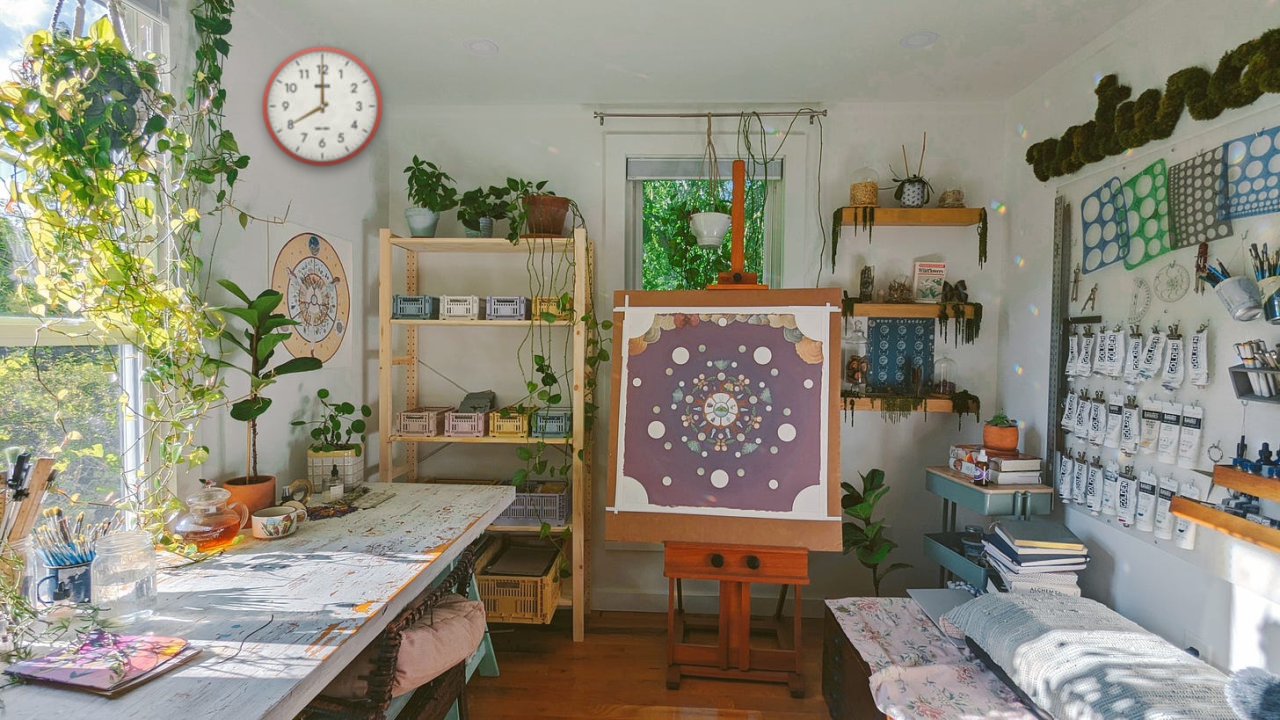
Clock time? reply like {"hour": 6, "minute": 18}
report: {"hour": 8, "minute": 0}
